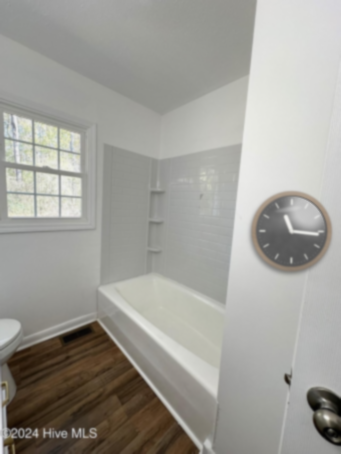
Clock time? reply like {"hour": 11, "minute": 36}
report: {"hour": 11, "minute": 16}
